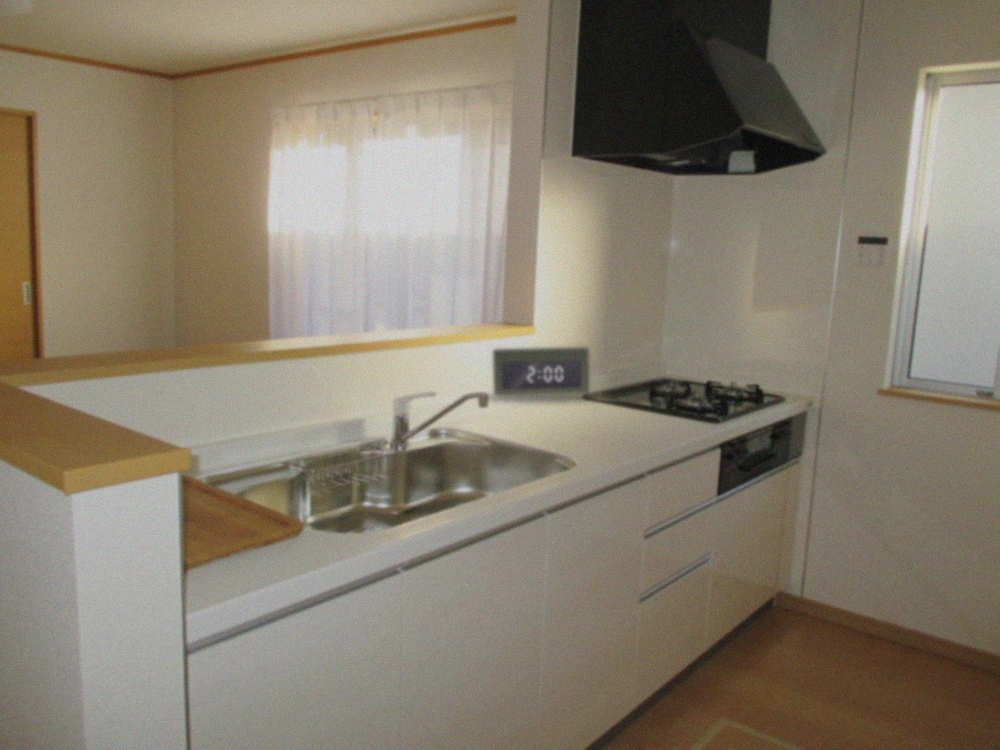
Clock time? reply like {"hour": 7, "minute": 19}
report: {"hour": 2, "minute": 0}
